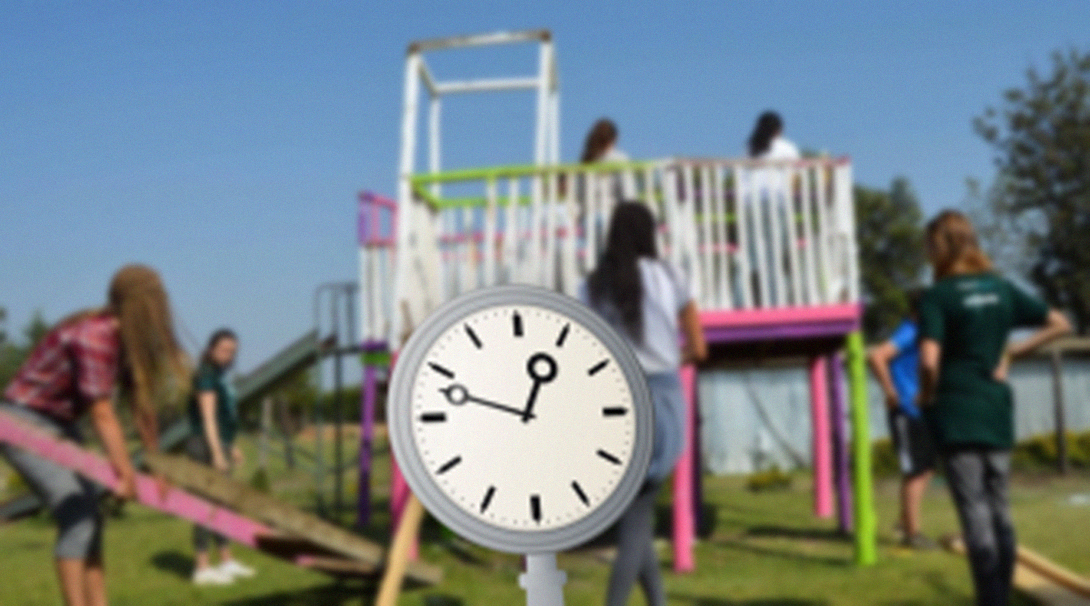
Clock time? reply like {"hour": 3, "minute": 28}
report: {"hour": 12, "minute": 48}
